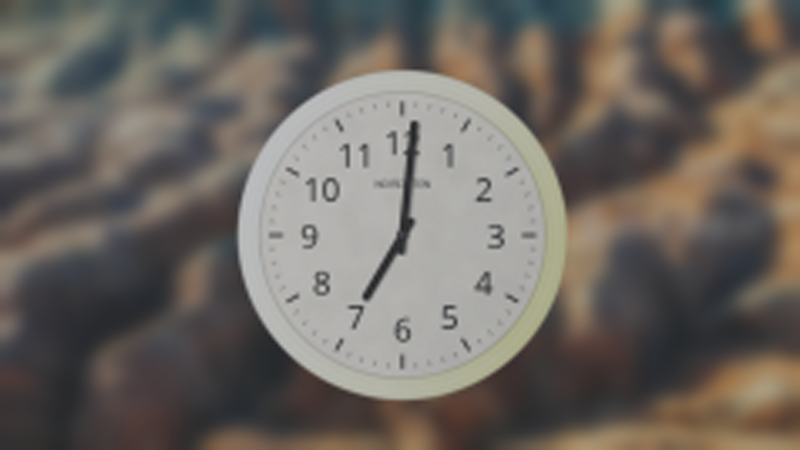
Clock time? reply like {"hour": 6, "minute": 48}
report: {"hour": 7, "minute": 1}
